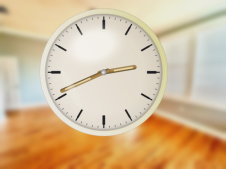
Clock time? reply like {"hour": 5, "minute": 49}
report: {"hour": 2, "minute": 41}
